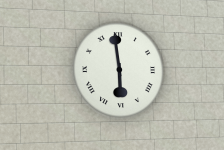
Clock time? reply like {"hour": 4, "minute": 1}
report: {"hour": 5, "minute": 59}
